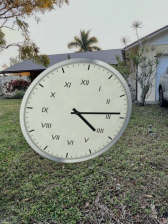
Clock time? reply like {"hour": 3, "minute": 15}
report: {"hour": 4, "minute": 14}
